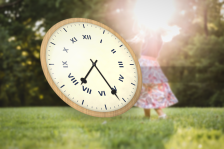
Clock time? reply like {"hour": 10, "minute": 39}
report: {"hour": 7, "minute": 26}
